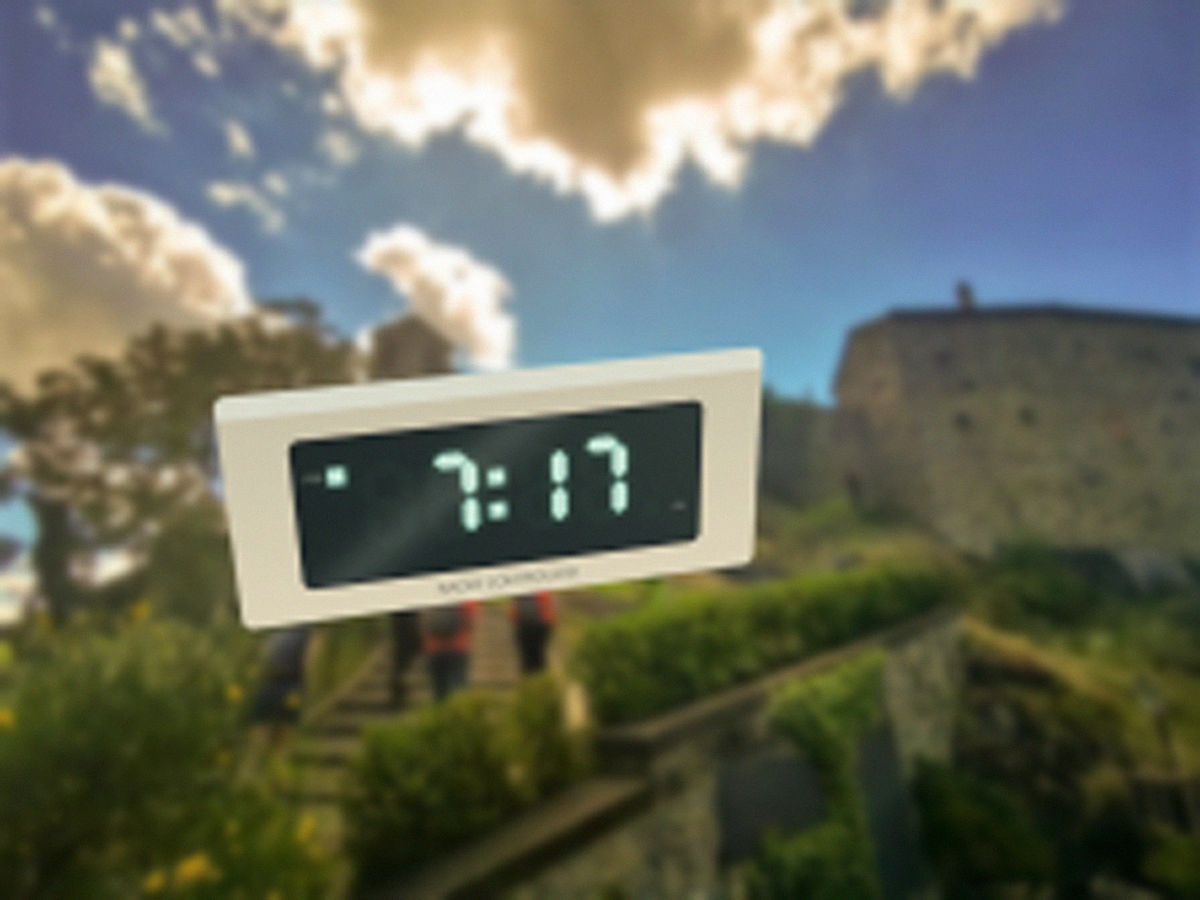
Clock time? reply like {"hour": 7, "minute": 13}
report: {"hour": 7, "minute": 17}
